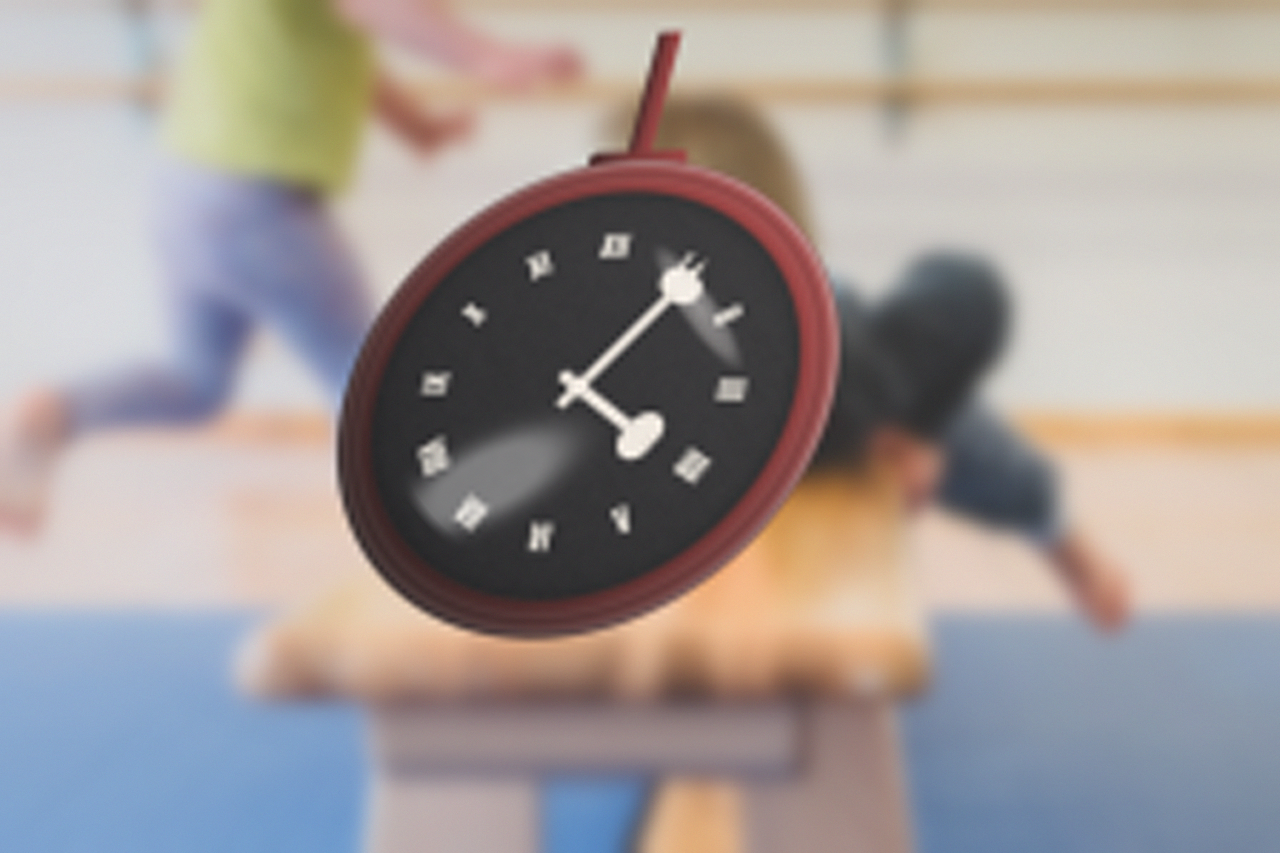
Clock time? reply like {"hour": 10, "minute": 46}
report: {"hour": 4, "minute": 6}
